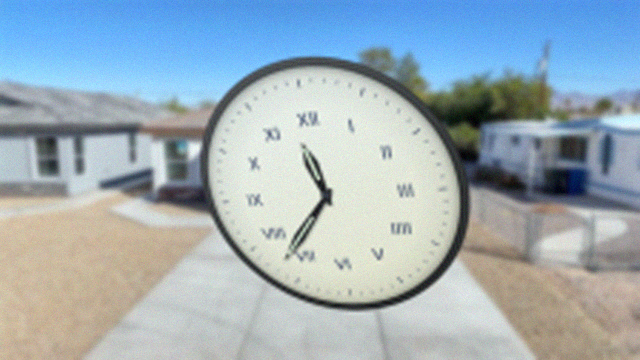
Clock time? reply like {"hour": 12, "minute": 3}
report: {"hour": 11, "minute": 37}
